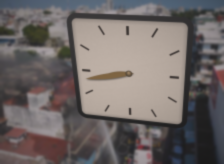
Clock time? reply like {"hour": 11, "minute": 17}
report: {"hour": 8, "minute": 43}
